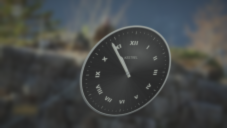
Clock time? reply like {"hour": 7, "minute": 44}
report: {"hour": 10, "minute": 54}
